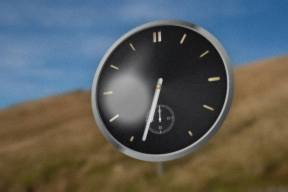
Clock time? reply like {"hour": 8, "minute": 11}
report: {"hour": 6, "minute": 33}
